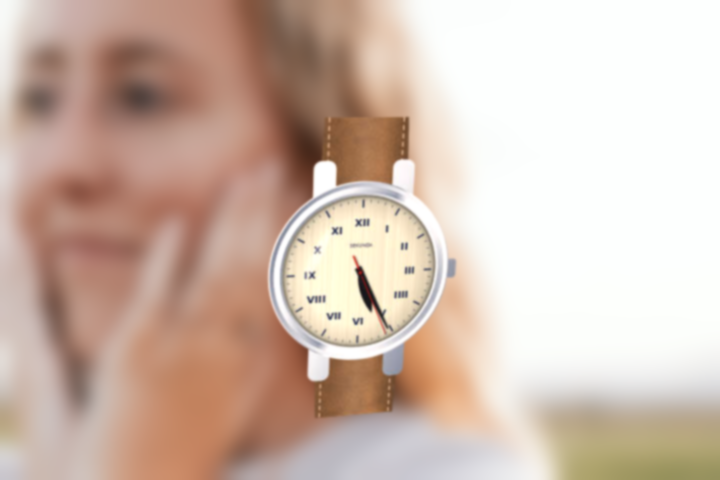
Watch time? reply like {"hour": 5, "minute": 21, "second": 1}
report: {"hour": 5, "minute": 25, "second": 26}
